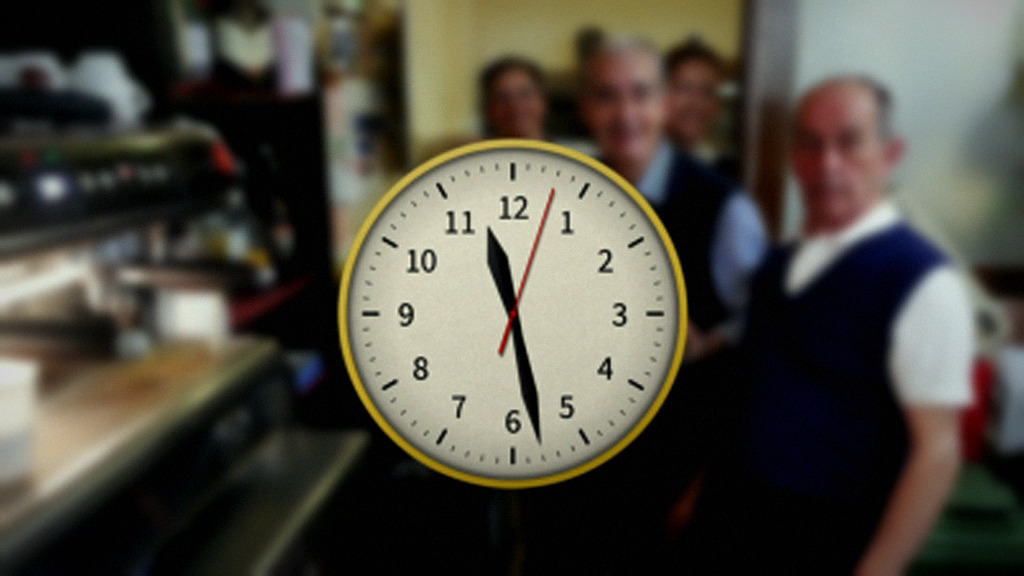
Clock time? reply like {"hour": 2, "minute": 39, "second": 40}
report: {"hour": 11, "minute": 28, "second": 3}
